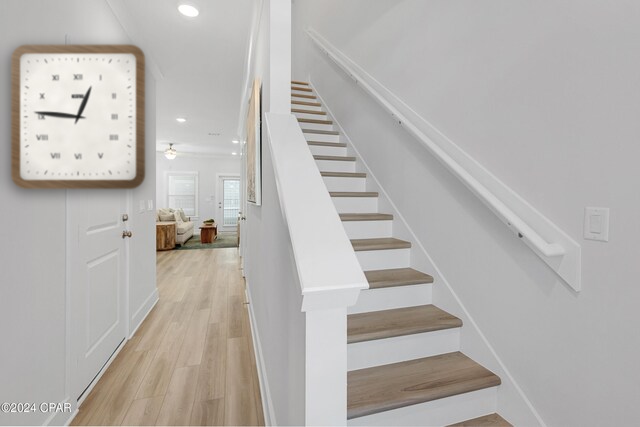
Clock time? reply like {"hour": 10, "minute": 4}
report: {"hour": 12, "minute": 46}
